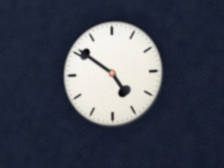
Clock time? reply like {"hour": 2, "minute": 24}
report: {"hour": 4, "minute": 51}
